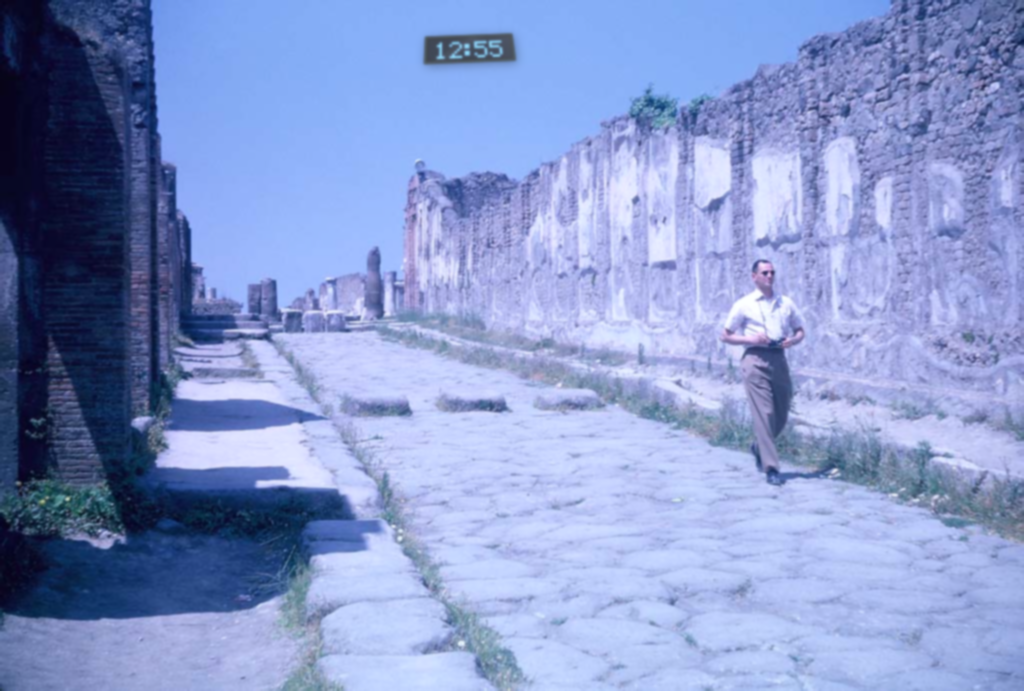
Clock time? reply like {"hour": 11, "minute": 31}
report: {"hour": 12, "minute": 55}
